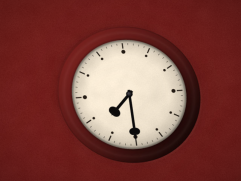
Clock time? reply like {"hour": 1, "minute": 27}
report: {"hour": 7, "minute": 30}
